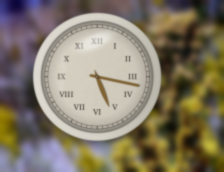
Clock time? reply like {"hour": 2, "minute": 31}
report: {"hour": 5, "minute": 17}
